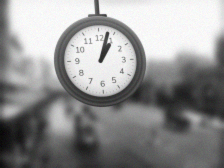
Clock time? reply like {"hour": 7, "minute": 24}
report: {"hour": 1, "minute": 3}
